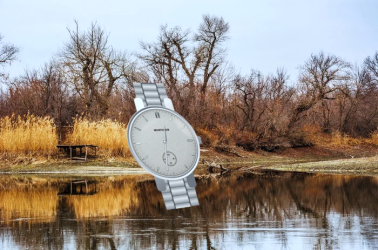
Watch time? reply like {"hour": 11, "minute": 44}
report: {"hour": 12, "minute": 32}
